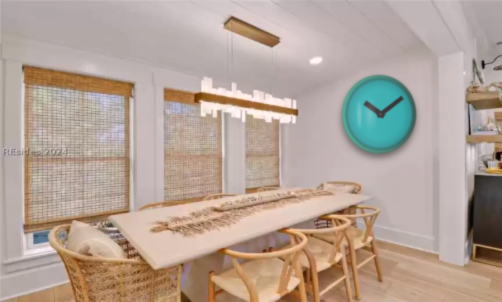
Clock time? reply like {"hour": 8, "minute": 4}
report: {"hour": 10, "minute": 9}
